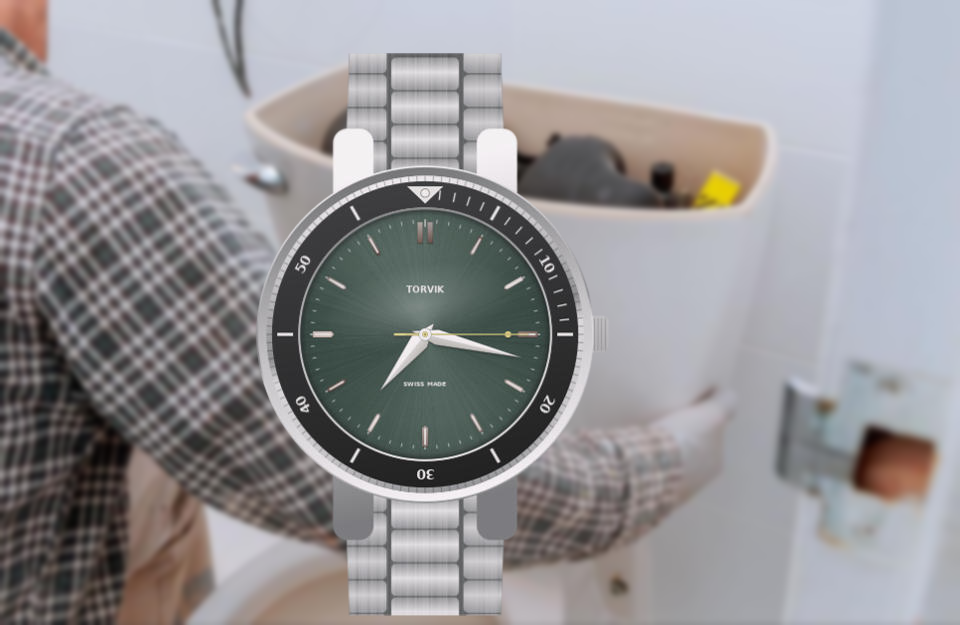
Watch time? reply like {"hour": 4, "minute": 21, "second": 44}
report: {"hour": 7, "minute": 17, "second": 15}
